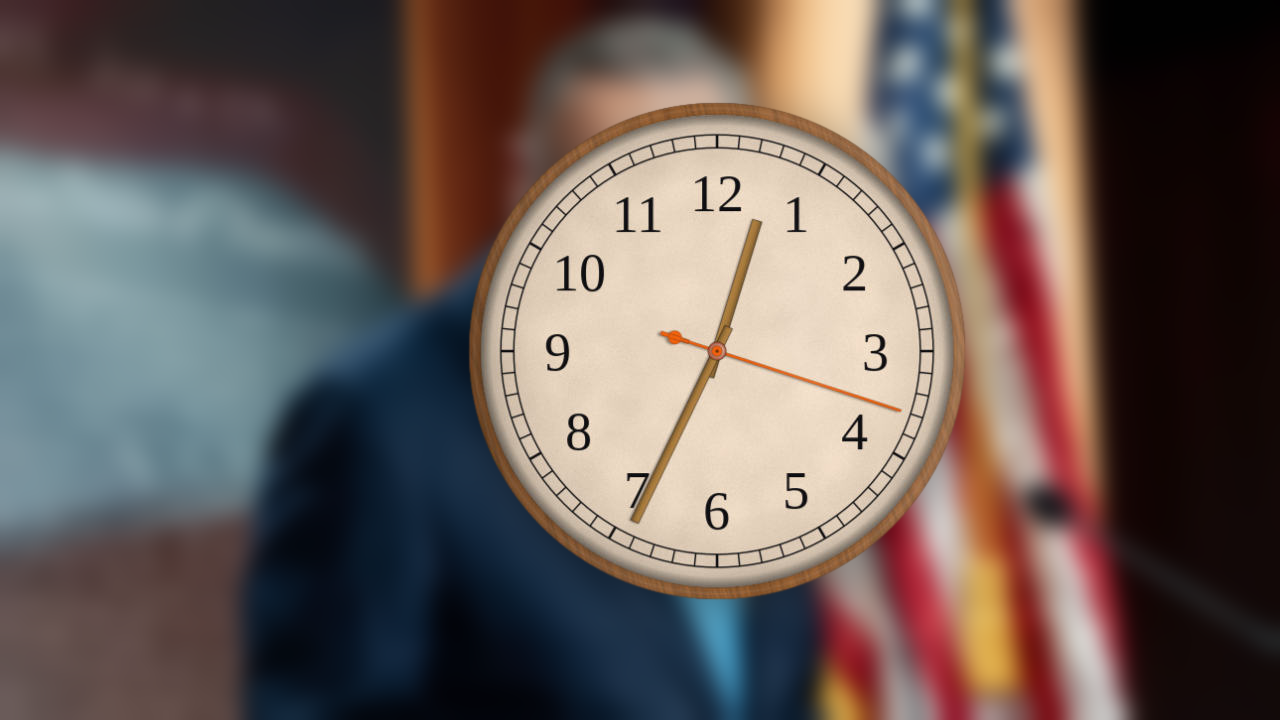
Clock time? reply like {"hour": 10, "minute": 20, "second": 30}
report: {"hour": 12, "minute": 34, "second": 18}
